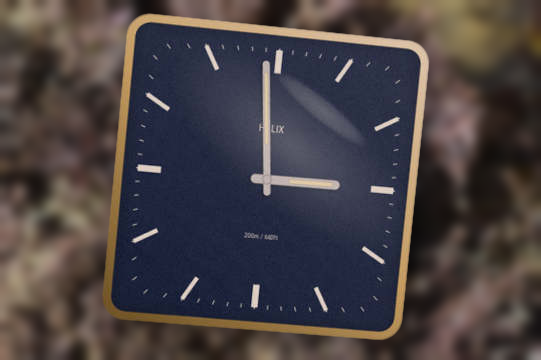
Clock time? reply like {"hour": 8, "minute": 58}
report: {"hour": 2, "minute": 59}
